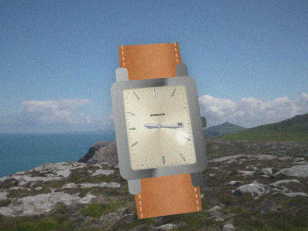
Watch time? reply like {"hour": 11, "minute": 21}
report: {"hour": 9, "minute": 16}
